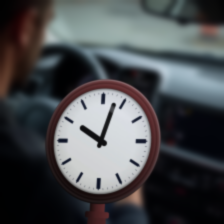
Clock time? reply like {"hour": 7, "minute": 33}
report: {"hour": 10, "minute": 3}
